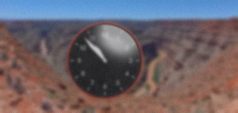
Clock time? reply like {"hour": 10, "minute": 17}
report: {"hour": 10, "minute": 53}
